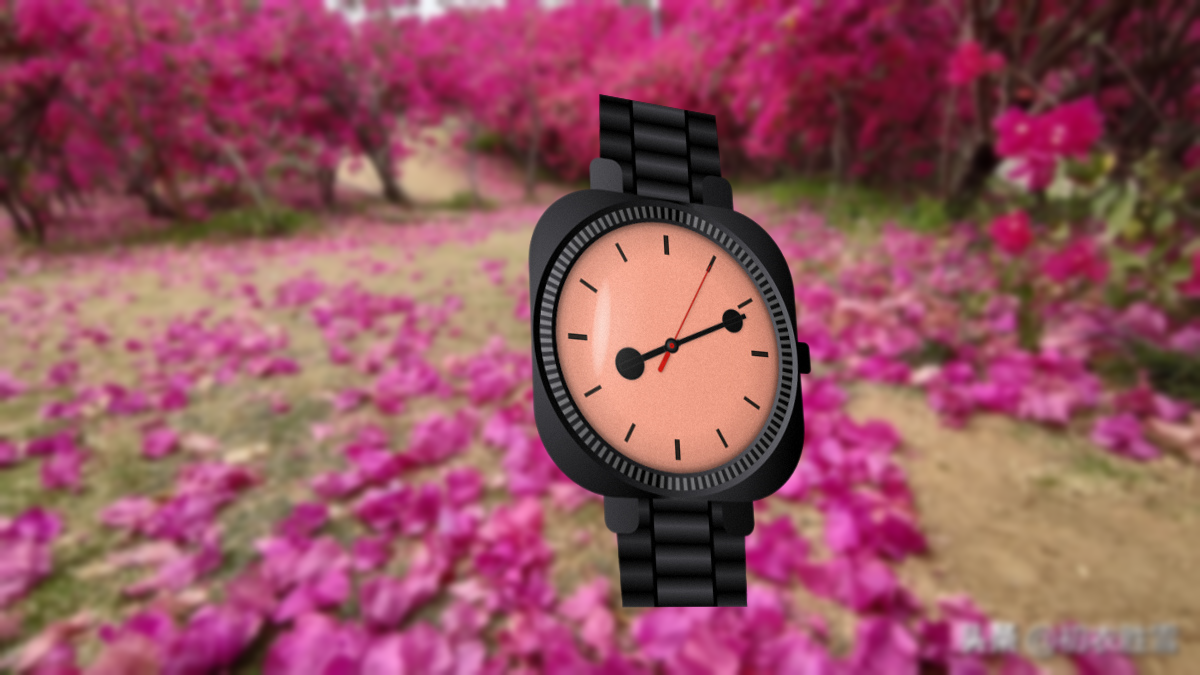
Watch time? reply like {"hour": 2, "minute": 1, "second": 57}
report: {"hour": 8, "minute": 11, "second": 5}
